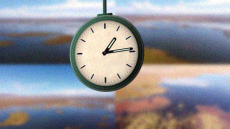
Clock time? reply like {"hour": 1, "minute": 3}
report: {"hour": 1, "minute": 14}
